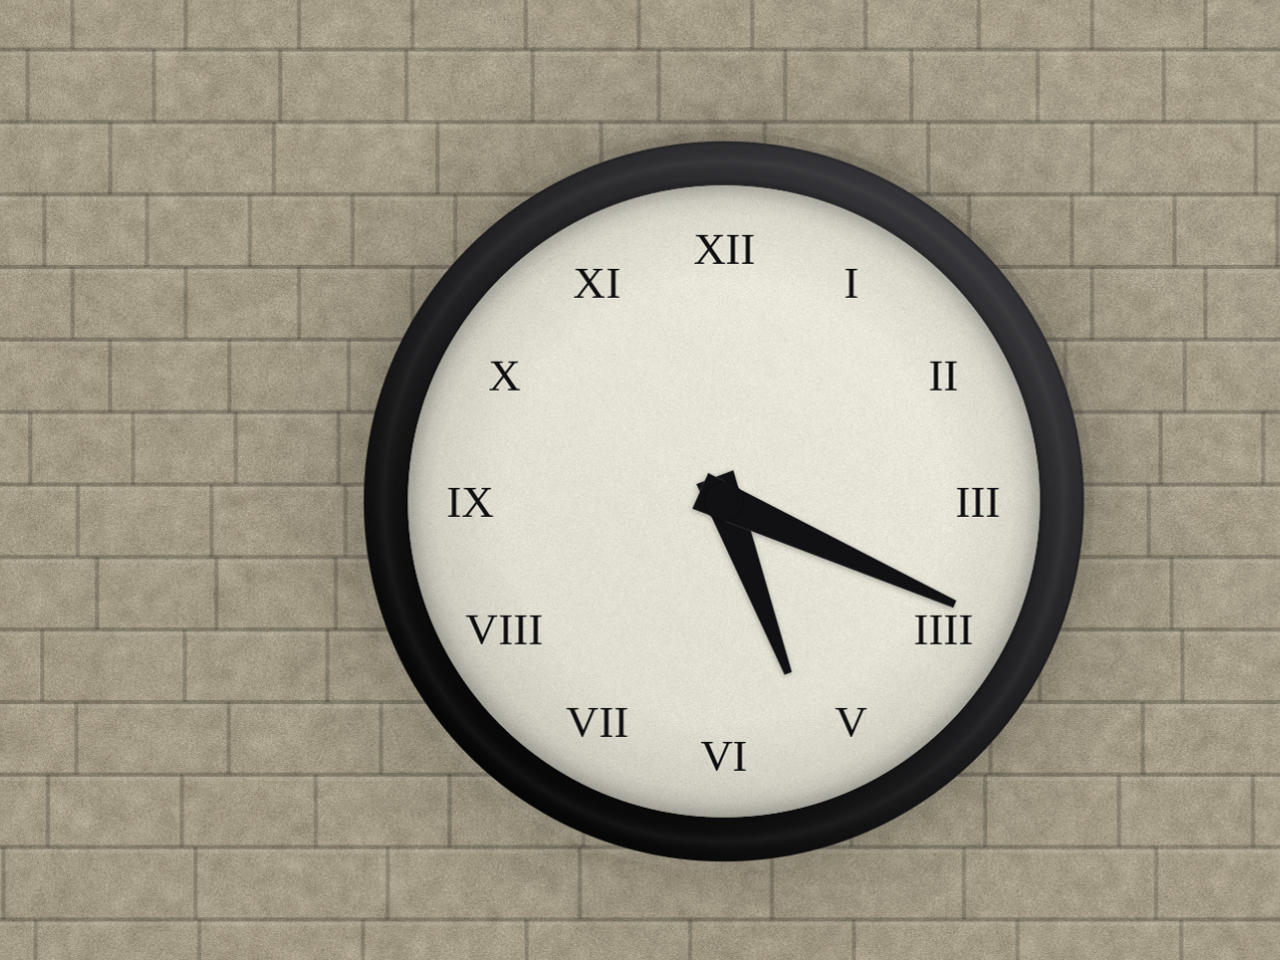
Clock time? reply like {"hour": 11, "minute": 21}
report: {"hour": 5, "minute": 19}
